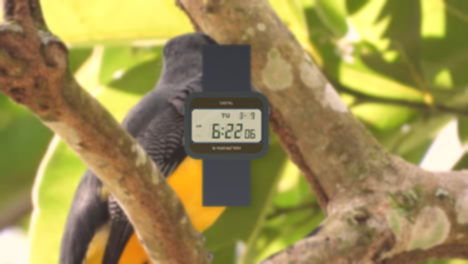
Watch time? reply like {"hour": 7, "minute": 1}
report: {"hour": 6, "minute": 22}
